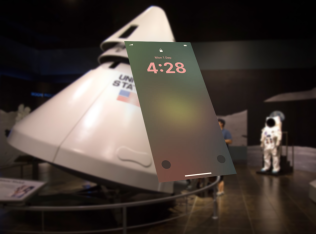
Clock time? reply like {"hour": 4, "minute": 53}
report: {"hour": 4, "minute": 28}
